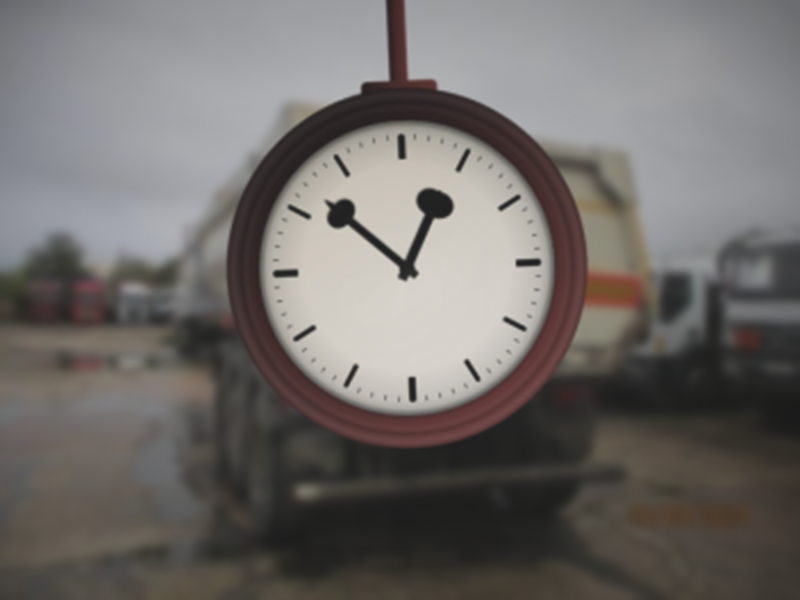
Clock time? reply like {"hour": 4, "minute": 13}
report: {"hour": 12, "minute": 52}
